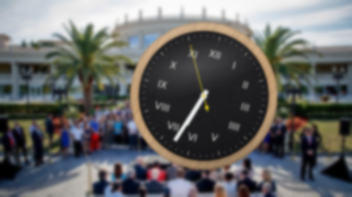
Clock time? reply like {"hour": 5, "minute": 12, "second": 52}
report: {"hour": 6, "minute": 32, "second": 55}
